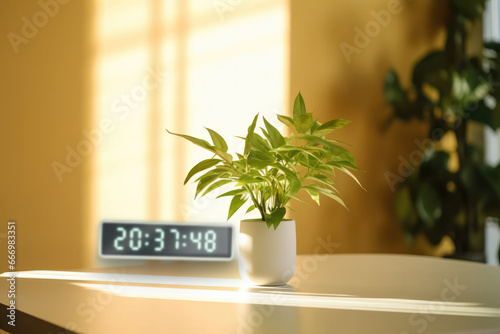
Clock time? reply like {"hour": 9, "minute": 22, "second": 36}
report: {"hour": 20, "minute": 37, "second": 48}
